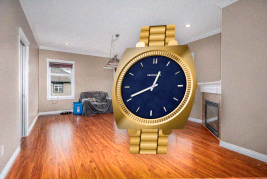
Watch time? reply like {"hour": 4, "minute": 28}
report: {"hour": 12, "minute": 41}
